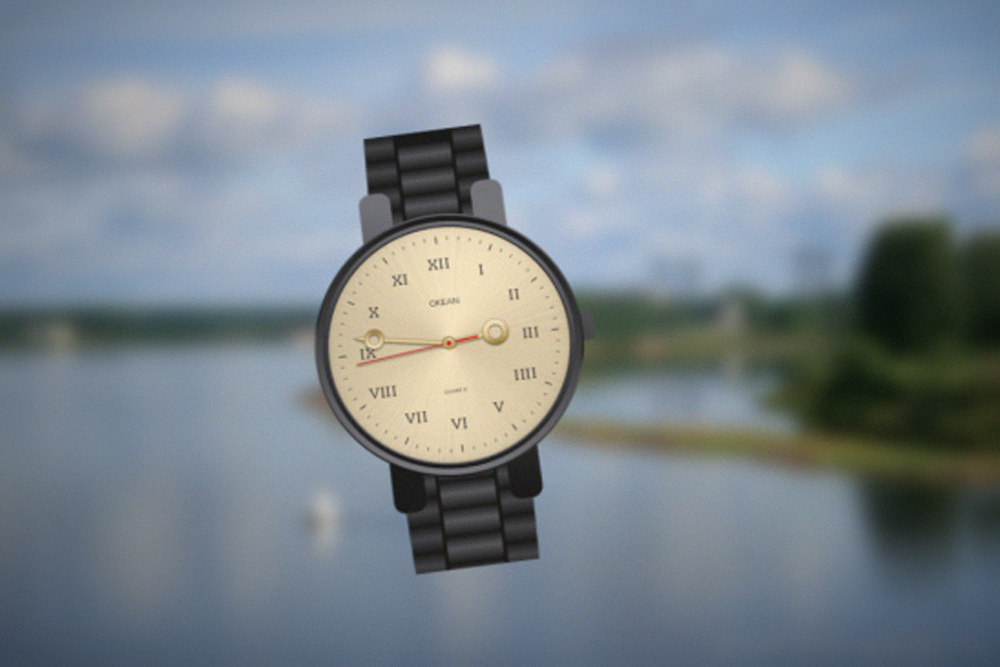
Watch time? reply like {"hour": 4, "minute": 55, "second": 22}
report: {"hour": 2, "minute": 46, "second": 44}
